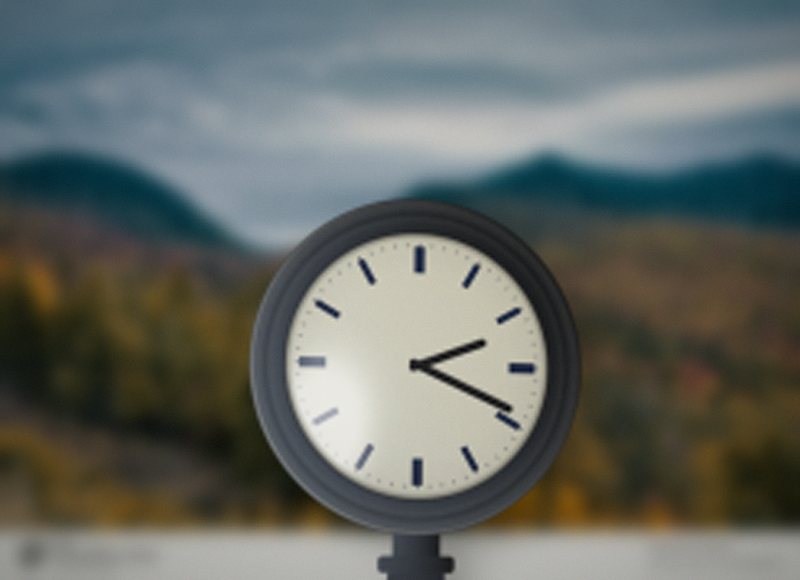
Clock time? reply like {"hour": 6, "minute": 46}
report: {"hour": 2, "minute": 19}
